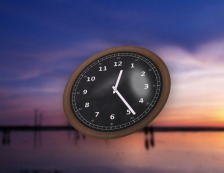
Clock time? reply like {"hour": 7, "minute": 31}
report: {"hour": 12, "minute": 24}
